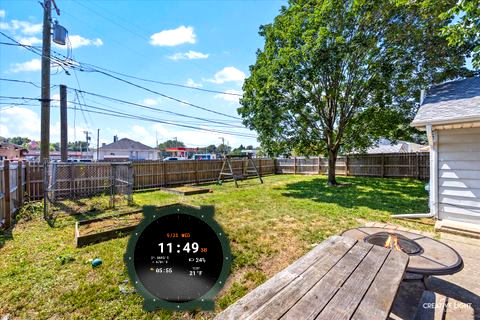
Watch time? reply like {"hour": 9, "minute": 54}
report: {"hour": 11, "minute": 49}
